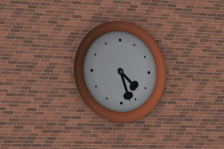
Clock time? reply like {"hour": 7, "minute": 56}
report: {"hour": 4, "minute": 27}
